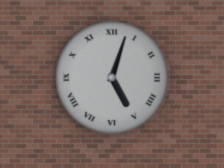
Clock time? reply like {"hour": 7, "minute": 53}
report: {"hour": 5, "minute": 3}
